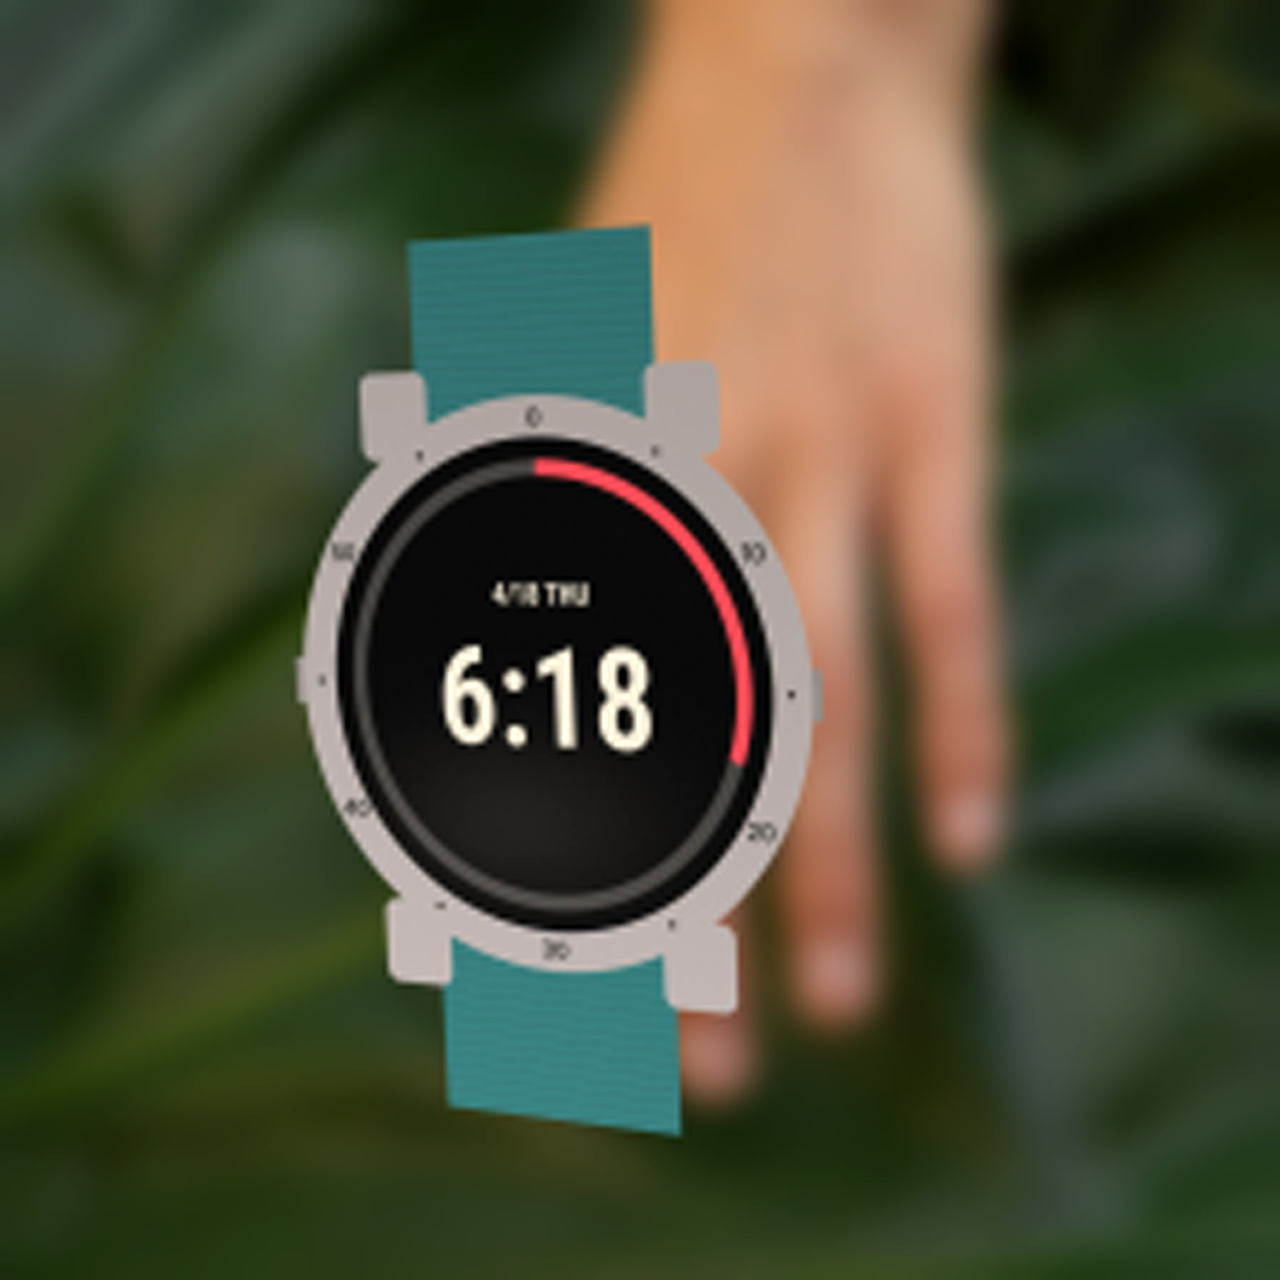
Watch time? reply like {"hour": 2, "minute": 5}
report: {"hour": 6, "minute": 18}
